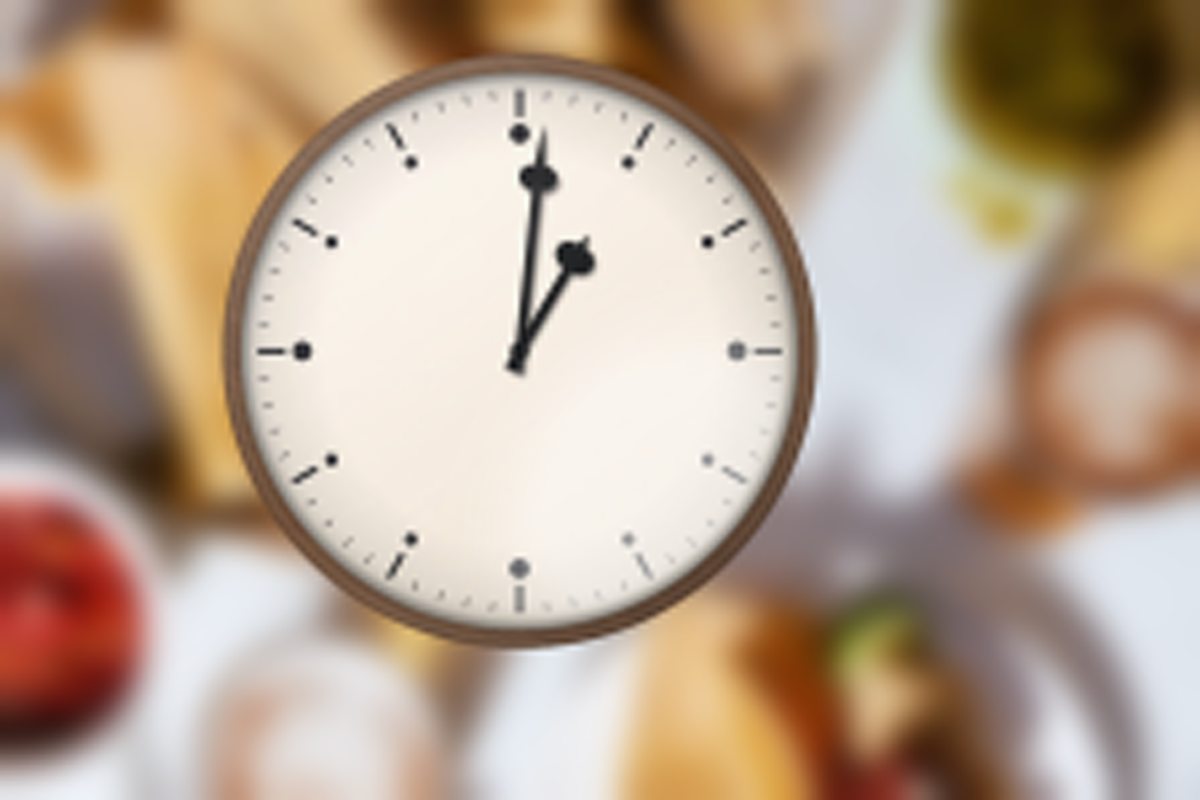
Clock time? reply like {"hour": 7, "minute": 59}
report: {"hour": 1, "minute": 1}
